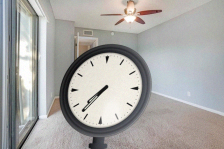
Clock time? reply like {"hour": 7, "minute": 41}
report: {"hour": 7, "minute": 37}
